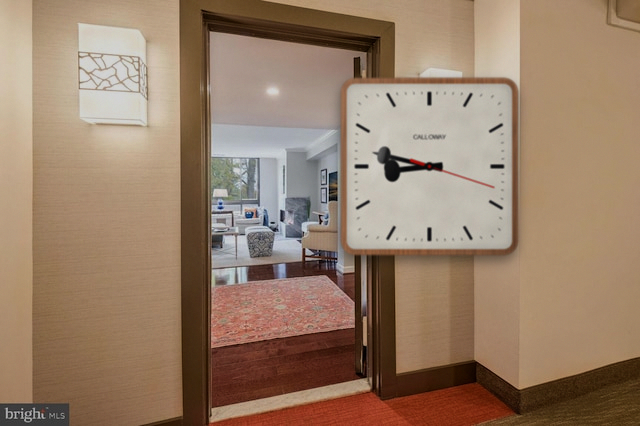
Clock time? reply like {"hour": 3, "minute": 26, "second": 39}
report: {"hour": 8, "minute": 47, "second": 18}
